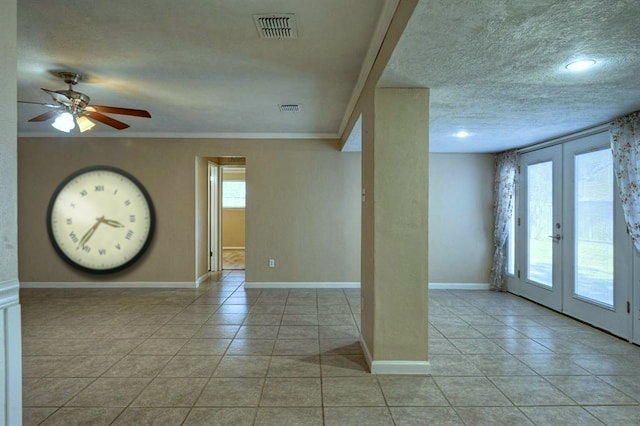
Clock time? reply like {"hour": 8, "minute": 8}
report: {"hour": 3, "minute": 37}
